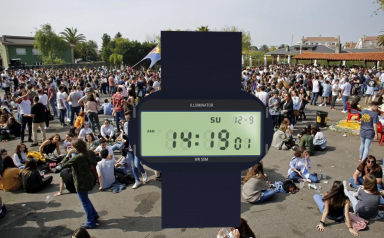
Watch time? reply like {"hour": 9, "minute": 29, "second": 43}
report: {"hour": 14, "minute": 19, "second": 1}
